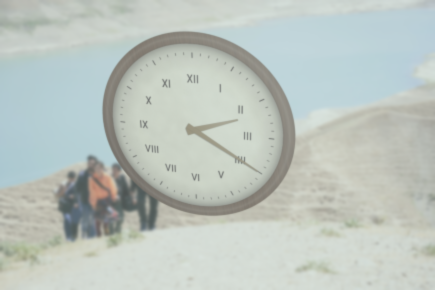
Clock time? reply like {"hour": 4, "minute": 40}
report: {"hour": 2, "minute": 20}
